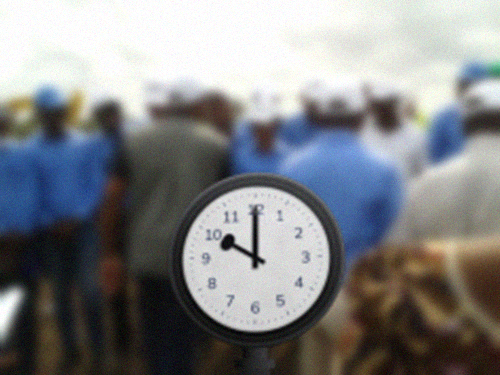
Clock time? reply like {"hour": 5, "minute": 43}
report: {"hour": 10, "minute": 0}
